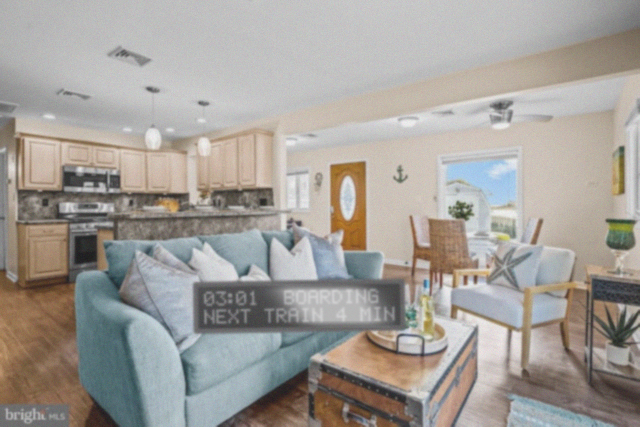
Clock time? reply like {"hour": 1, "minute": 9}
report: {"hour": 3, "minute": 1}
